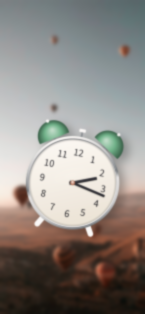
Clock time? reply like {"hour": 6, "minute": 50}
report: {"hour": 2, "minute": 17}
